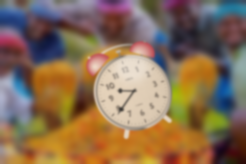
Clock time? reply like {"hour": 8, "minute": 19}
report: {"hour": 9, "minute": 39}
